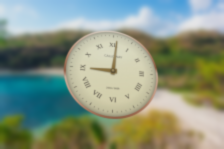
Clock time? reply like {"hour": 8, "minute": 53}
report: {"hour": 9, "minute": 1}
